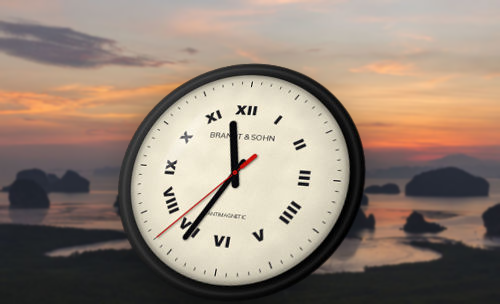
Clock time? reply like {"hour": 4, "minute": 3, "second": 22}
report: {"hour": 11, "minute": 34, "second": 37}
